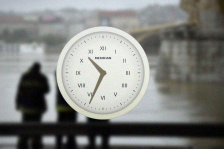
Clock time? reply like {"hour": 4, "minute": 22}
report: {"hour": 10, "minute": 34}
